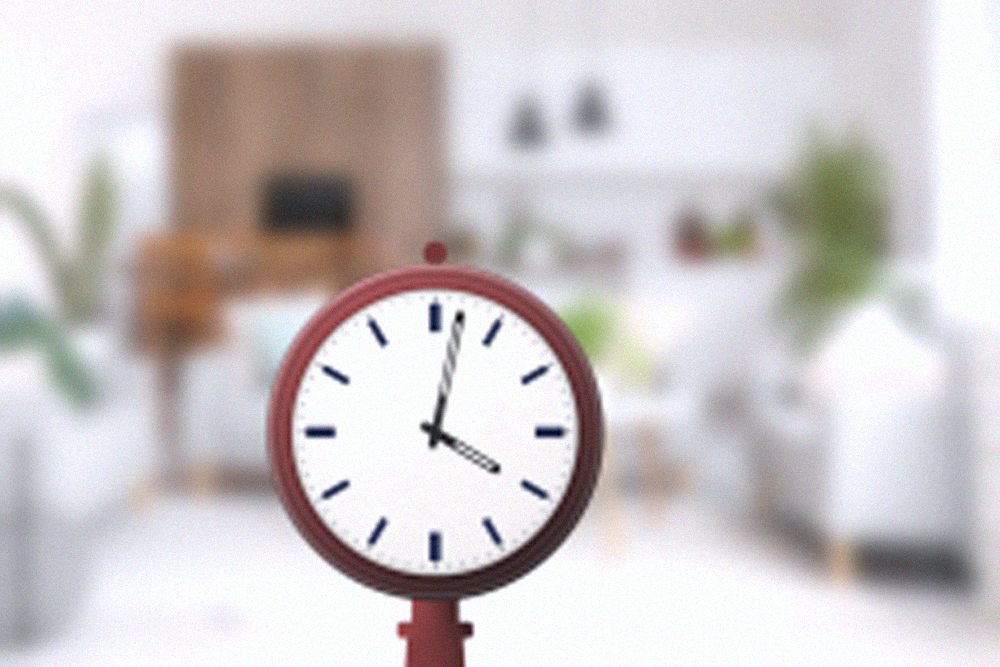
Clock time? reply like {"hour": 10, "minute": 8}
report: {"hour": 4, "minute": 2}
